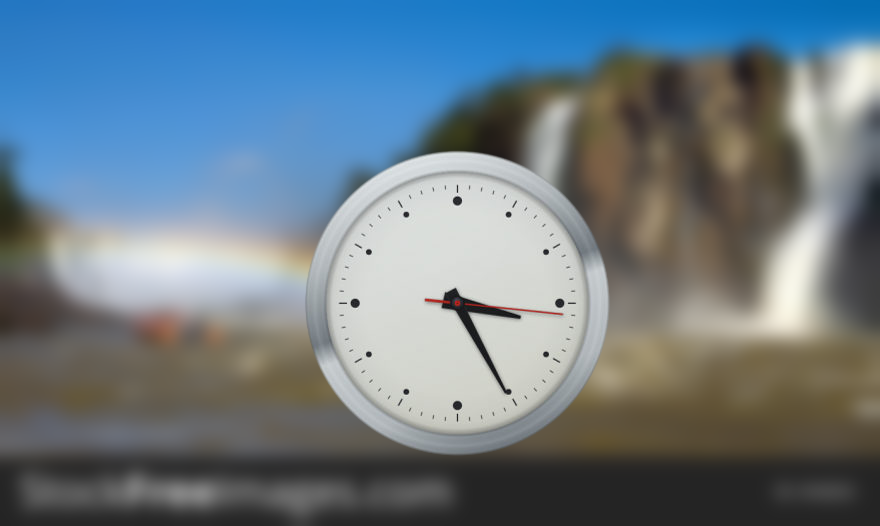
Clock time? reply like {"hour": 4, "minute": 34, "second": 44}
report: {"hour": 3, "minute": 25, "second": 16}
